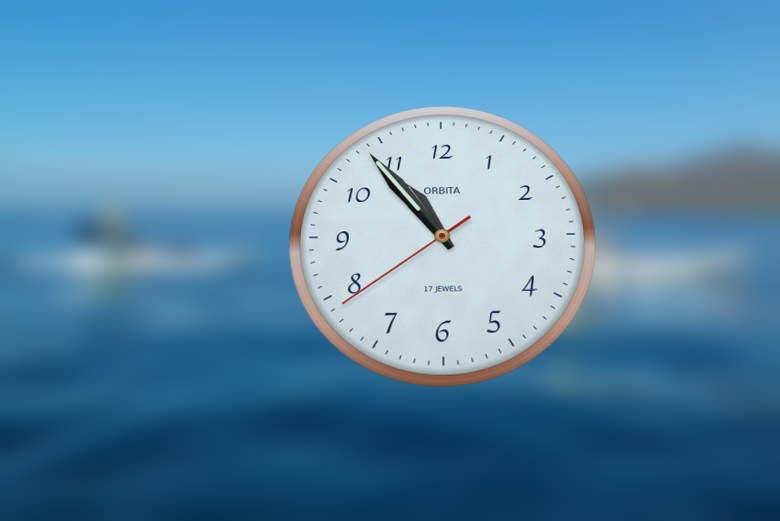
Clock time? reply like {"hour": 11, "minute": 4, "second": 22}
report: {"hour": 10, "minute": 53, "second": 39}
